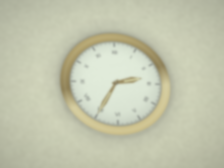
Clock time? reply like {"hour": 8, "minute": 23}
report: {"hour": 2, "minute": 35}
